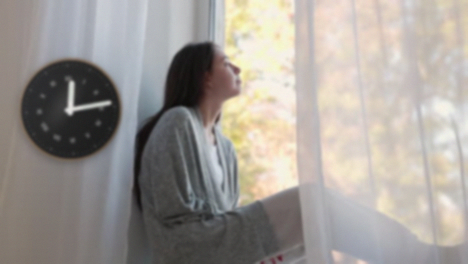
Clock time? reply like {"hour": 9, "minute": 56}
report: {"hour": 12, "minute": 14}
